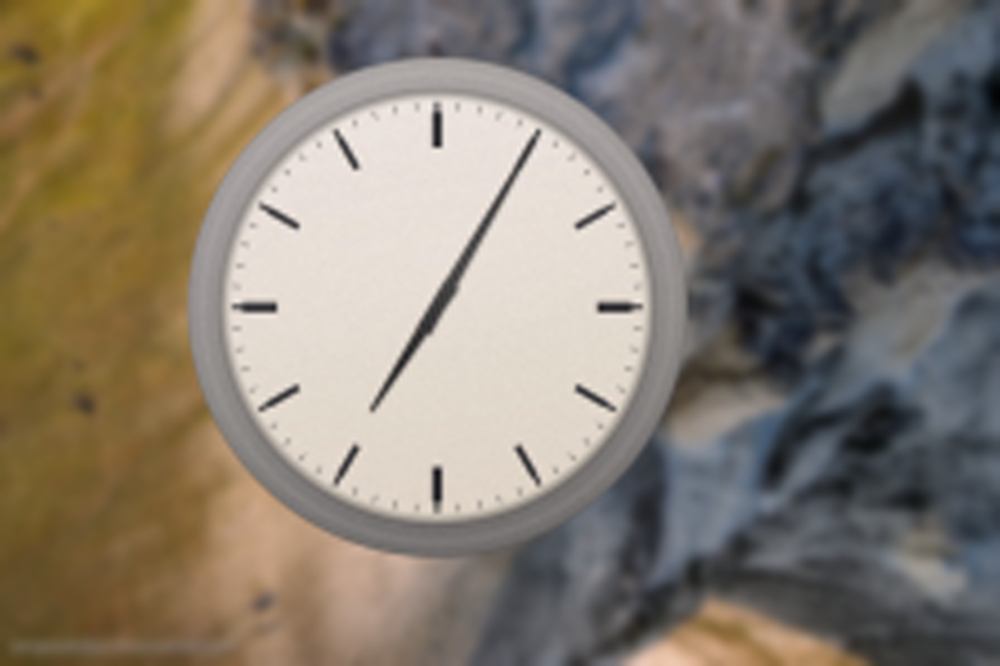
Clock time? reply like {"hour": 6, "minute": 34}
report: {"hour": 7, "minute": 5}
